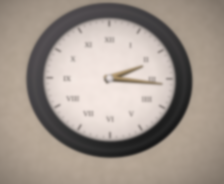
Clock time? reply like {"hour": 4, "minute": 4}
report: {"hour": 2, "minute": 16}
